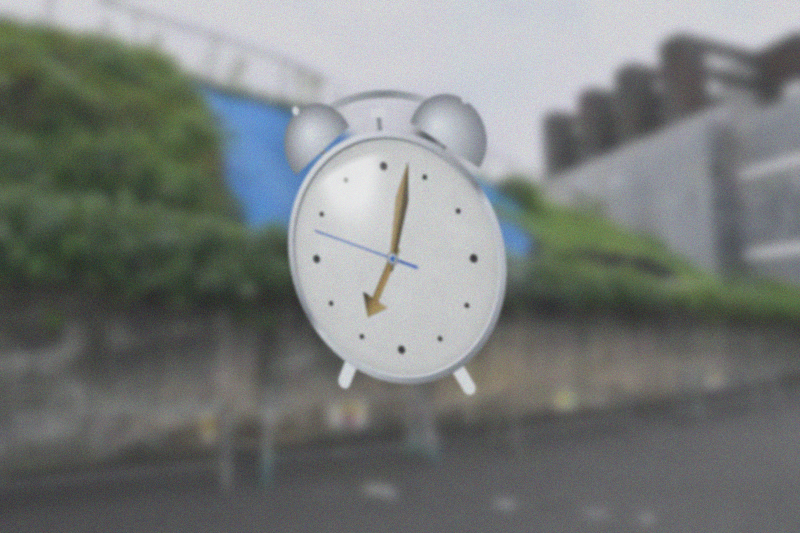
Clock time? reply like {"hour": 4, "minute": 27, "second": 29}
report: {"hour": 7, "minute": 2, "second": 48}
